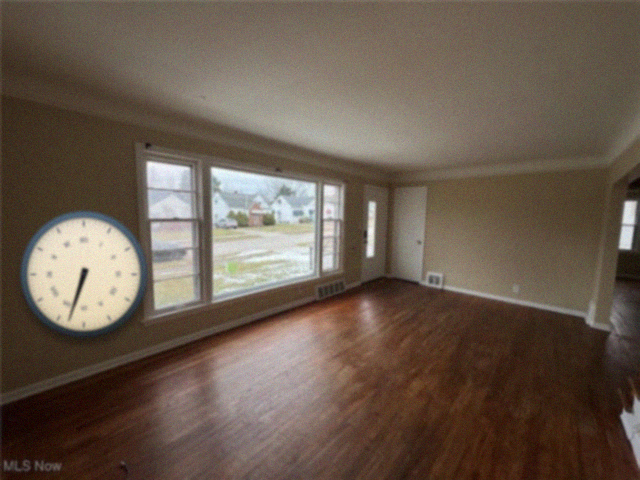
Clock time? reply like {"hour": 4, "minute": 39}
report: {"hour": 6, "minute": 33}
